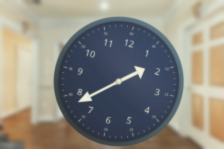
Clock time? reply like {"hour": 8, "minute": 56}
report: {"hour": 1, "minute": 38}
